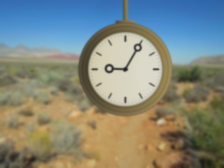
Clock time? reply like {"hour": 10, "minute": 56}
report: {"hour": 9, "minute": 5}
